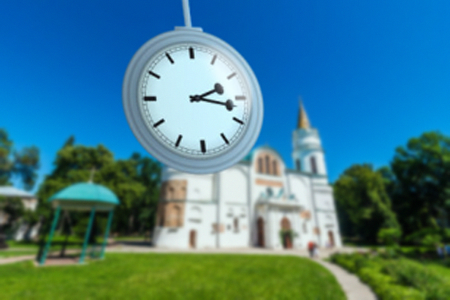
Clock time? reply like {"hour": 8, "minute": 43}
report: {"hour": 2, "minute": 17}
